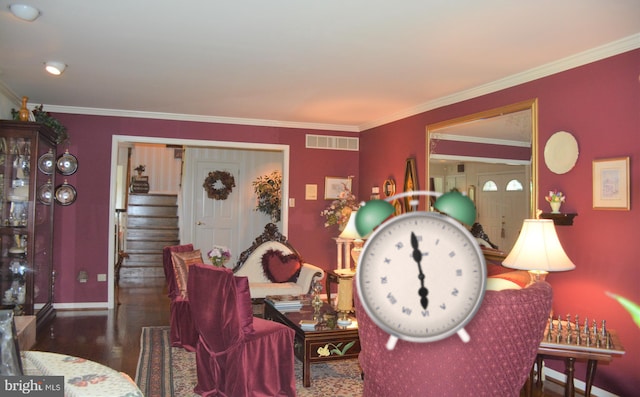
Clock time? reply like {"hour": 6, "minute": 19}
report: {"hour": 5, "minute": 59}
